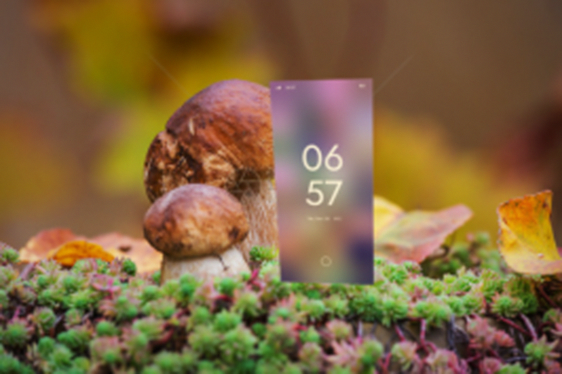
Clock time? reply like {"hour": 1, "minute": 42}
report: {"hour": 6, "minute": 57}
